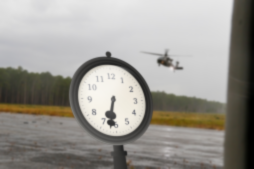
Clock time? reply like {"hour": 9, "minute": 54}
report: {"hour": 6, "minute": 32}
